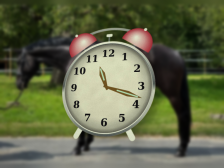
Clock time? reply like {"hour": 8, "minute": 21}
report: {"hour": 11, "minute": 18}
